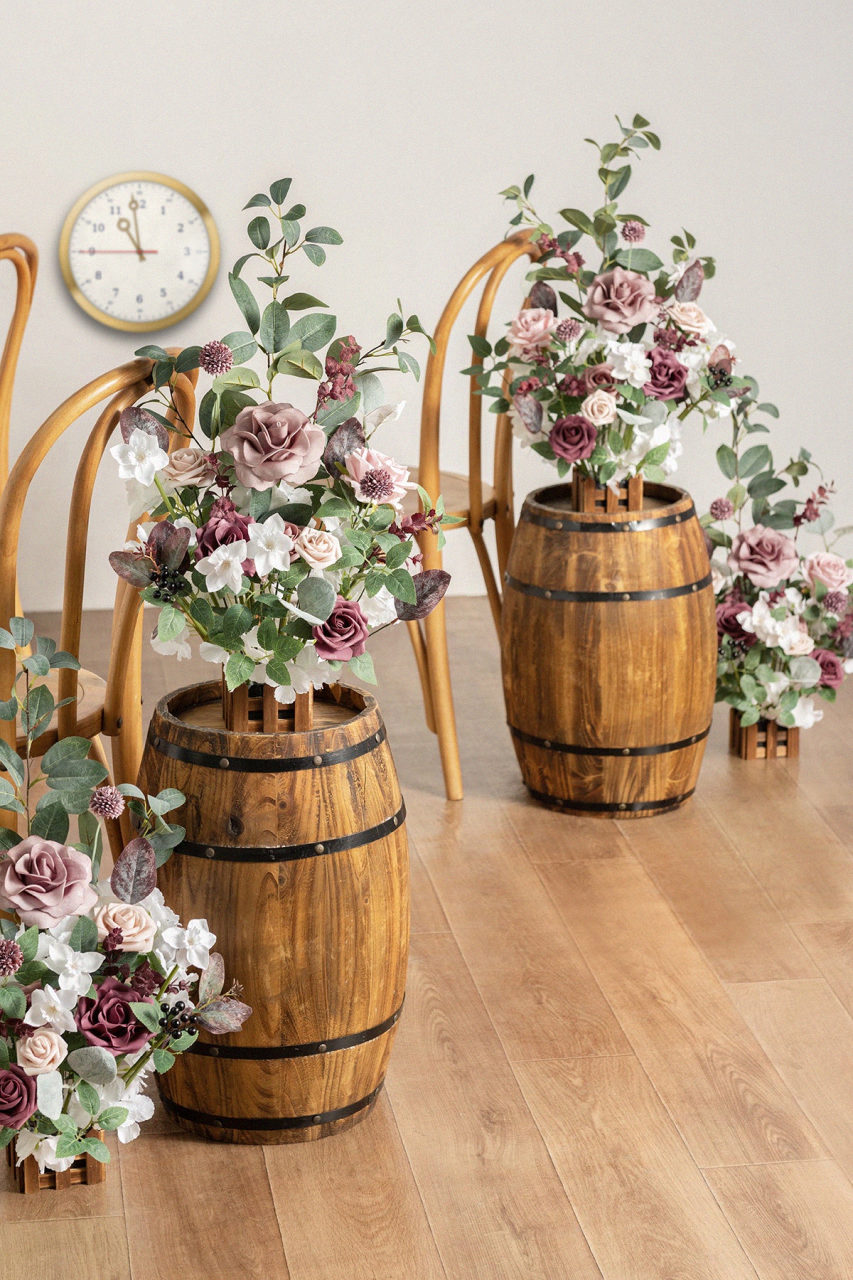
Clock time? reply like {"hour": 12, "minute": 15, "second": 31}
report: {"hour": 10, "minute": 58, "second": 45}
